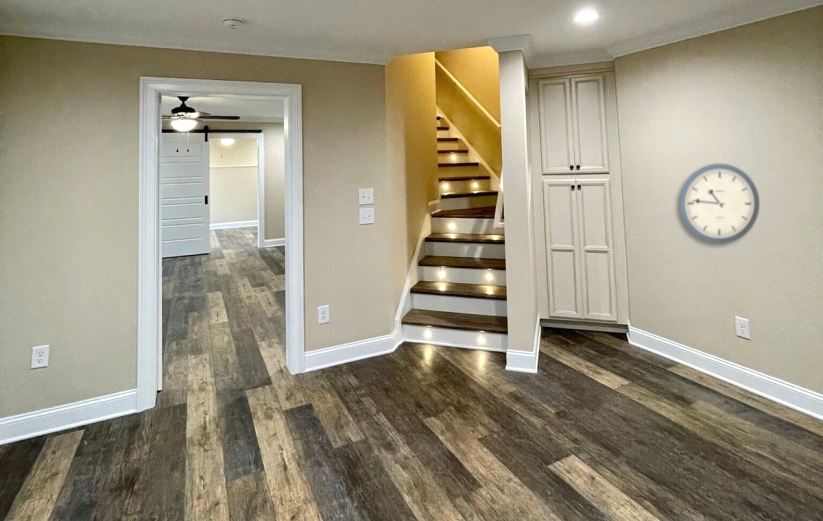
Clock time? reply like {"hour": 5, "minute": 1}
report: {"hour": 10, "minute": 46}
